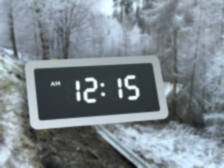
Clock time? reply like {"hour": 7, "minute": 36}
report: {"hour": 12, "minute": 15}
